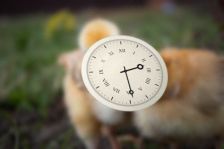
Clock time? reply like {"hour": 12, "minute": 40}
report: {"hour": 2, "minute": 29}
